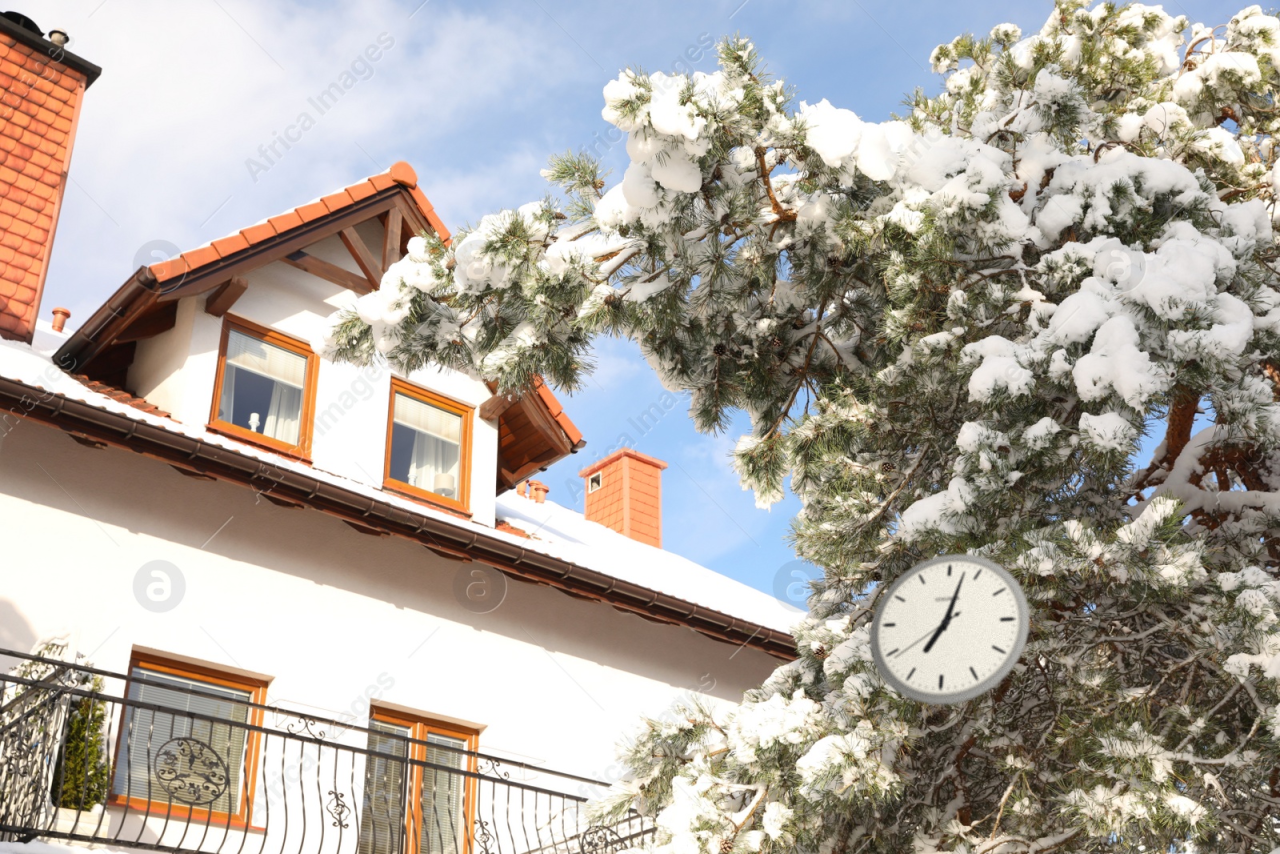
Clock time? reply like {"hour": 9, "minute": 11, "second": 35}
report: {"hour": 7, "minute": 2, "second": 39}
